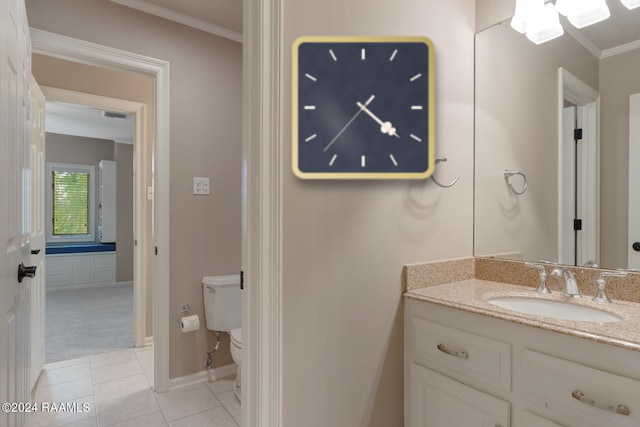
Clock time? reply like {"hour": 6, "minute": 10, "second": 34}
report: {"hour": 4, "minute": 21, "second": 37}
